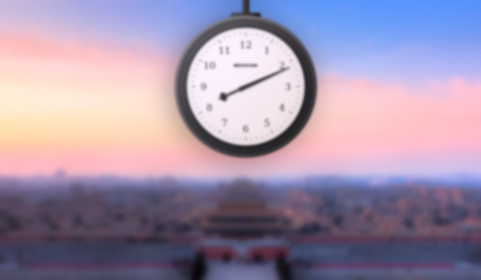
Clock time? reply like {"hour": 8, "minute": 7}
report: {"hour": 8, "minute": 11}
